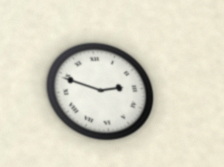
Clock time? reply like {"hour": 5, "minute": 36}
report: {"hour": 2, "minute": 49}
